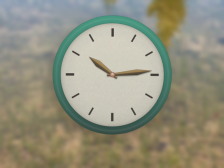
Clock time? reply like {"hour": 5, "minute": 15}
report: {"hour": 10, "minute": 14}
